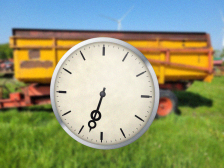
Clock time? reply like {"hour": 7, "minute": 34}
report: {"hour": 6, "minute": 33}
